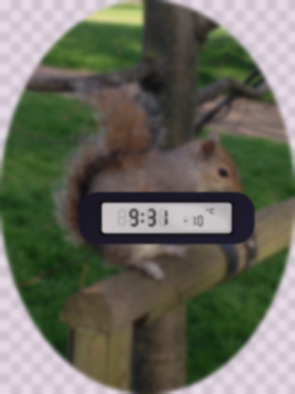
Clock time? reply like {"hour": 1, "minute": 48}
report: {"hour": 9, "minute": 31}
